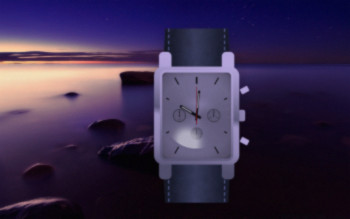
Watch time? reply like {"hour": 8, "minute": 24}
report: {"hour": 10, "minute": 1}
